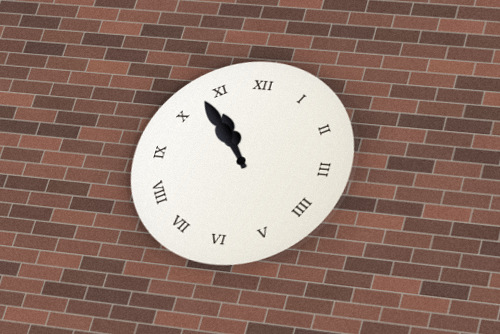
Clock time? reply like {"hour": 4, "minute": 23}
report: {"hour": 10, "minute": 53}
